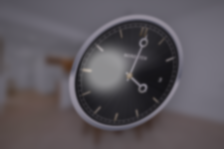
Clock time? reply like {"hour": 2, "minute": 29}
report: {"hour": 4, "minute": 1}
